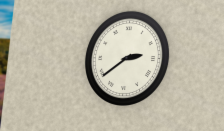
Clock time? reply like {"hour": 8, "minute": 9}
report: {"hour": 2, "minute": 39}
